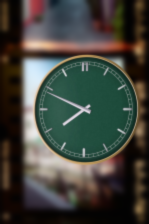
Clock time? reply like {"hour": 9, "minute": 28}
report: {"hour": 7, "minute": 49}
